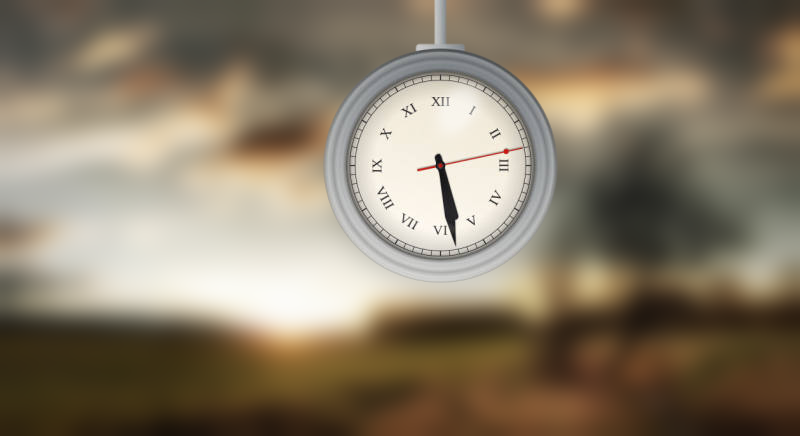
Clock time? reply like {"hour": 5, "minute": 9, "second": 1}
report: {"hour": 5, "minute": 28, "second": 13}
